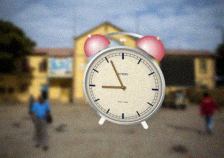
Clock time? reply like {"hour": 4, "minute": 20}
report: {"hour": 8, "minute": 56}
